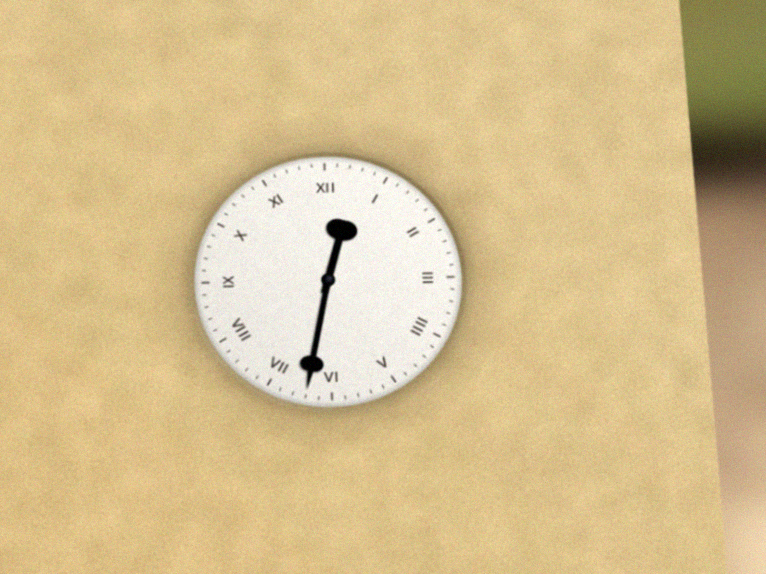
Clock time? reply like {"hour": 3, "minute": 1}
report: {"hour": 12, "minute": 32}
